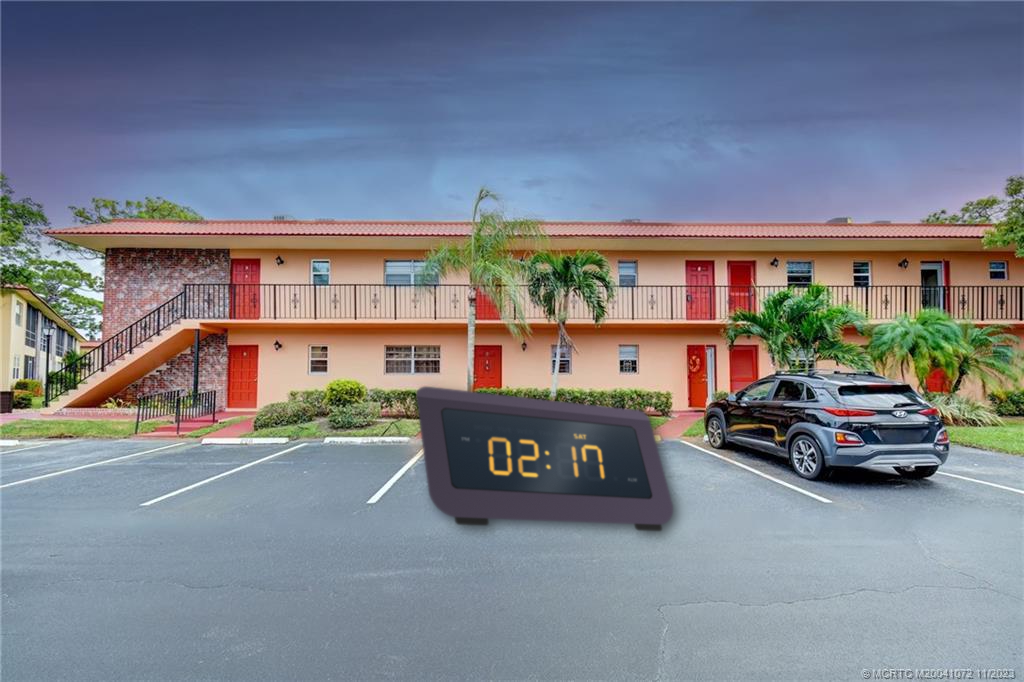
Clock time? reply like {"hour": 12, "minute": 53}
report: {"hour": 2, "minute": 17}
